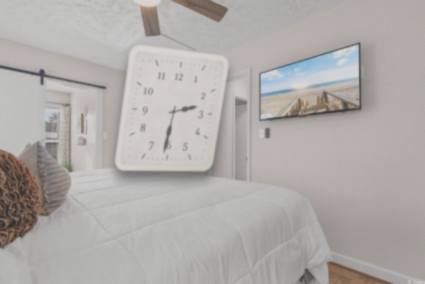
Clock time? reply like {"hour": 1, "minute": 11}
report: {"hour": 2, "minute": 31}
